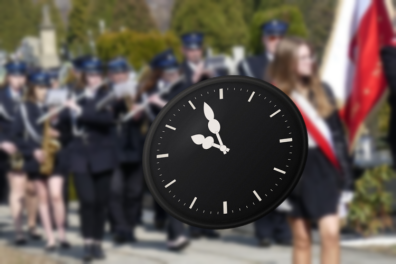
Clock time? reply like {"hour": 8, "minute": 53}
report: {"hour": 9, "minute": 57}
